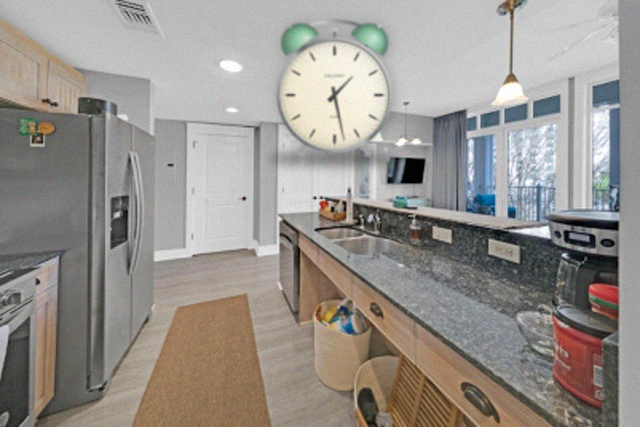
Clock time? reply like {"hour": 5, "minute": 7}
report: {"hour": 1, "minute": 28}
